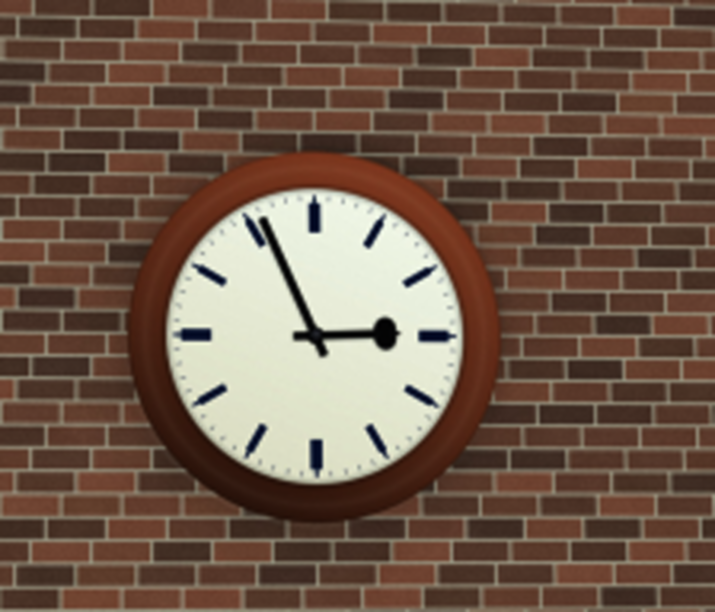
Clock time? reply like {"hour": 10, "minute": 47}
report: {"hour": 2, "minute": 56}
